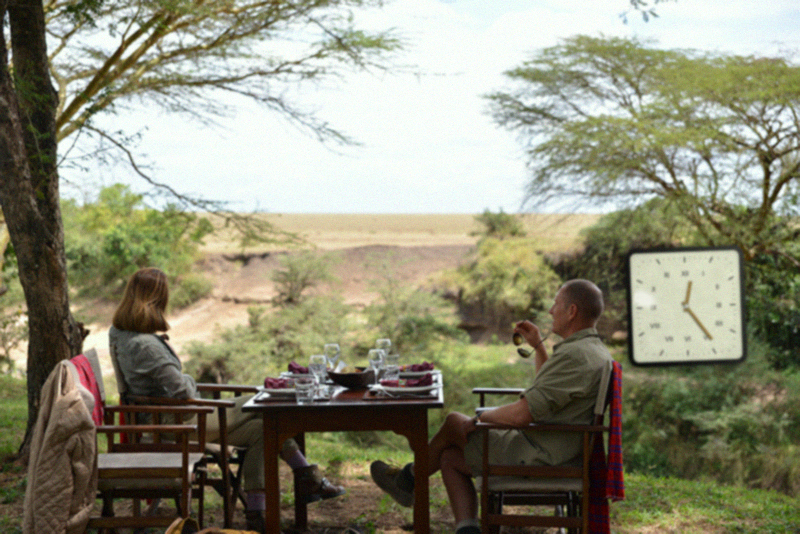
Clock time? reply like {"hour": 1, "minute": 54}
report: {"hour": 12, "minute": 24}
